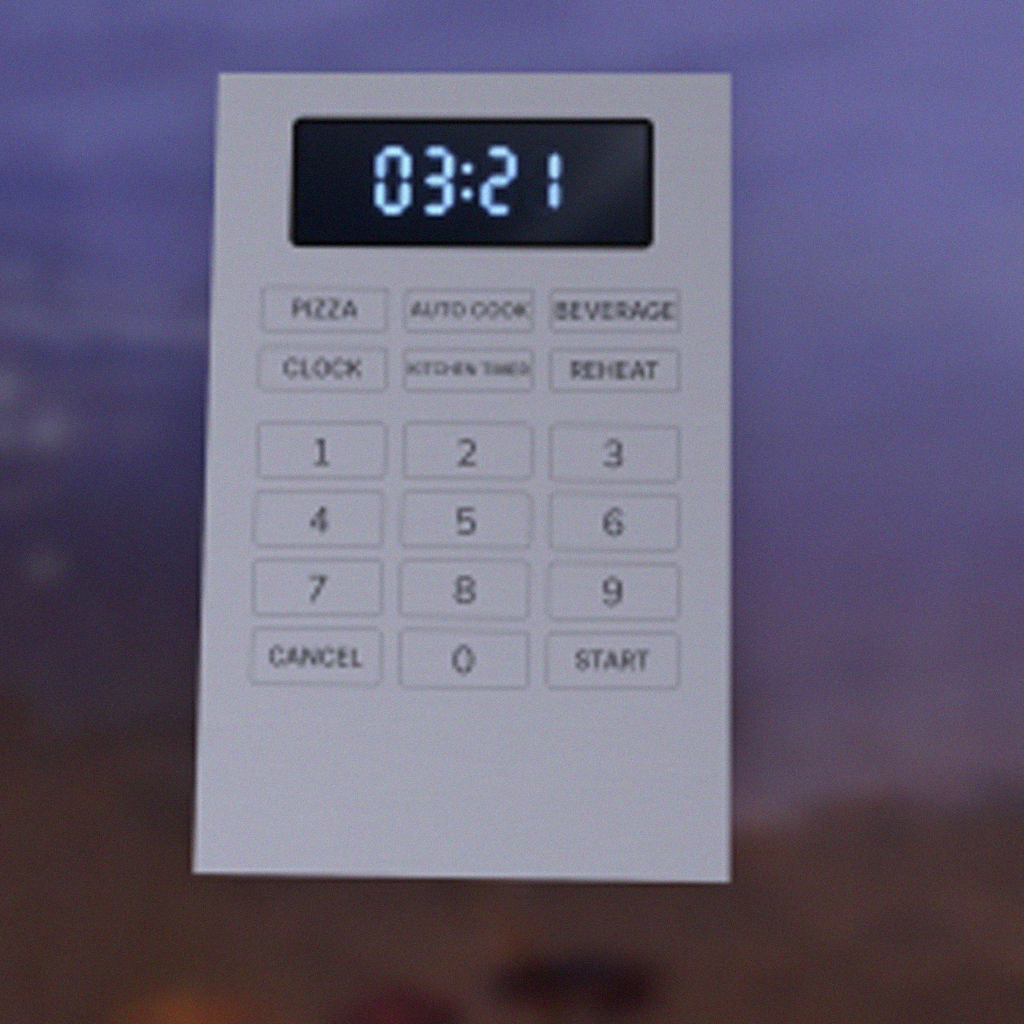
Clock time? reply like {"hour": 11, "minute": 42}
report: {"hour": 3, "minute": 21}
